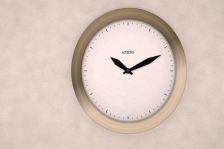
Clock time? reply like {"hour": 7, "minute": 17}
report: {"hour": 10, "minute": 11}
